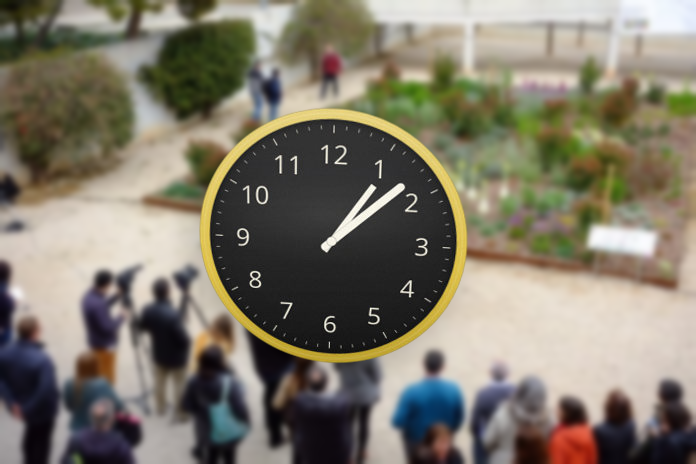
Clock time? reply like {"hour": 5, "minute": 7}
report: {"hour": 1, "minute": 8}
